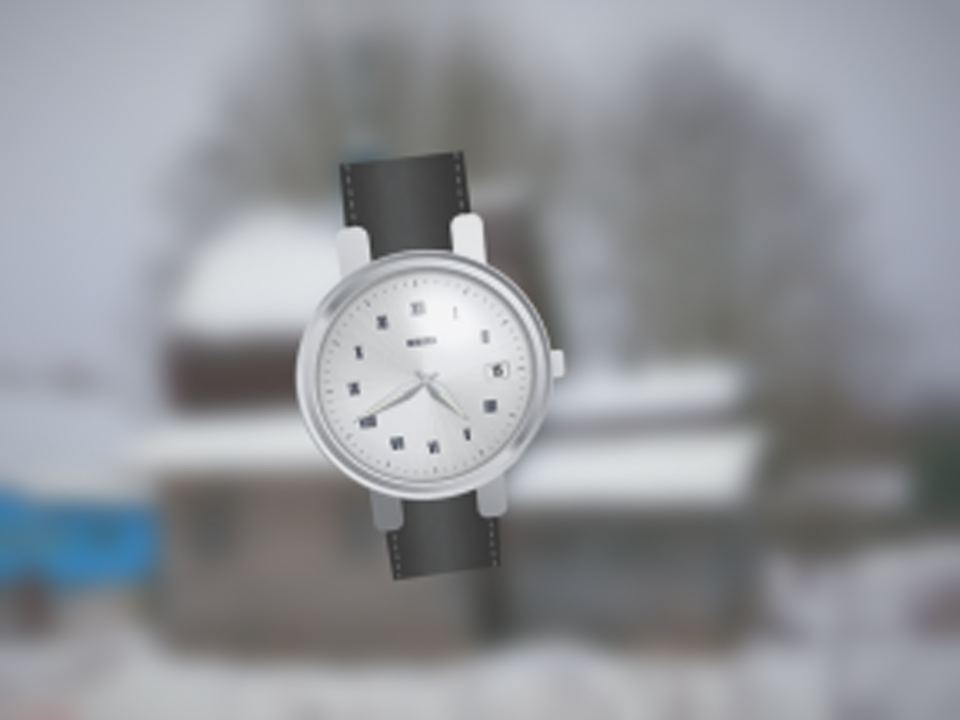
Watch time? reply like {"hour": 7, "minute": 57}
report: {"hour": 4, "minute": 41}
